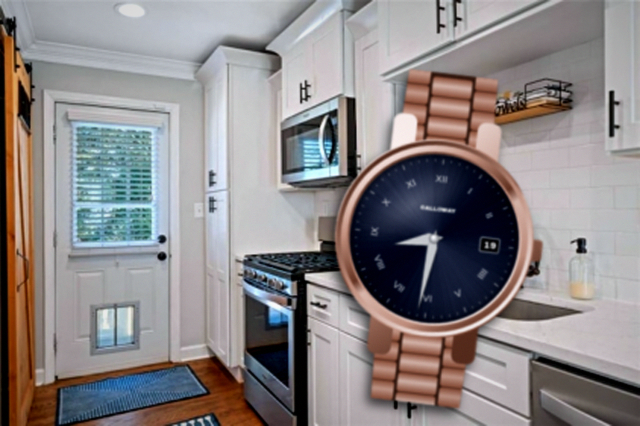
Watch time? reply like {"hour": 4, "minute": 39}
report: {"hour": 8, "minute": 31}
